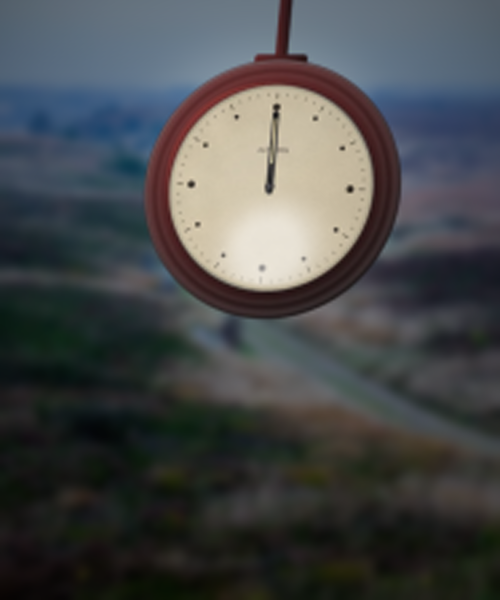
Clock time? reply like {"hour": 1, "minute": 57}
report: {"hour": 12, "minute": 0}
